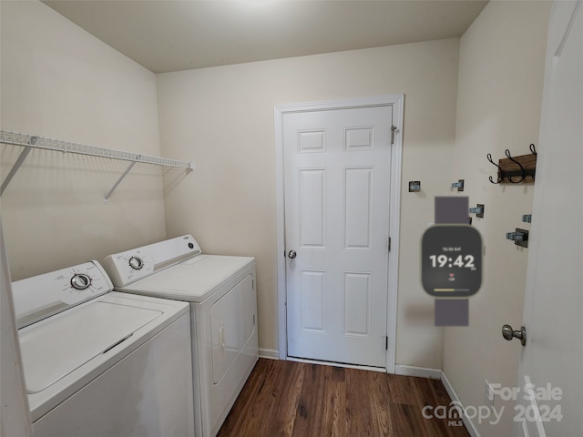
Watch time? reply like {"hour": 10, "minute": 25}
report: {"hour": 19, "minute": 42}
